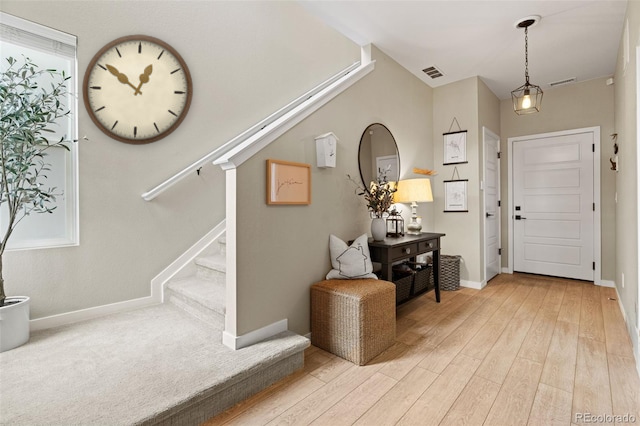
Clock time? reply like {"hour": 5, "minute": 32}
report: {"hour": 12, "minute": 51}
